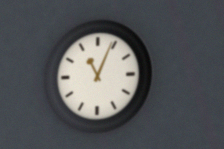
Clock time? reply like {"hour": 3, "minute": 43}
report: {"hour": 11, "minute": 4}
